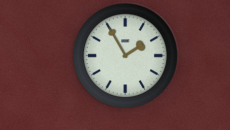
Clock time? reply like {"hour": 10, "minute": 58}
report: {"hour": 1, "minute": 55}
